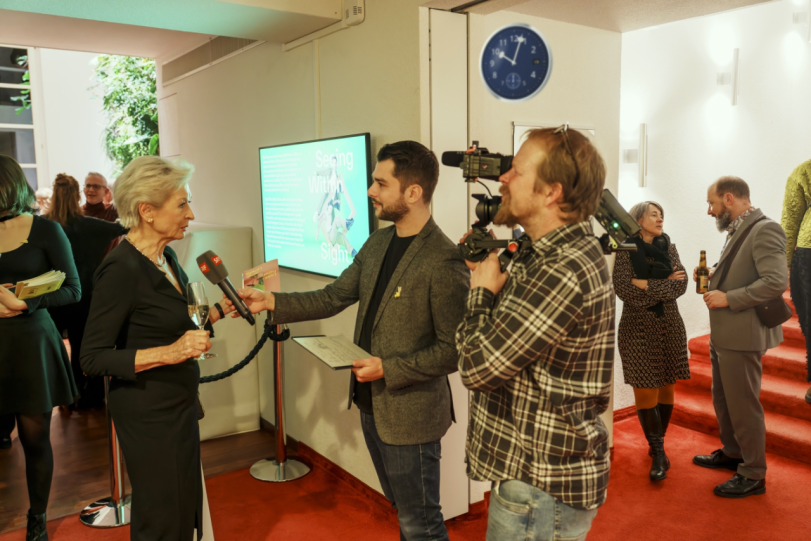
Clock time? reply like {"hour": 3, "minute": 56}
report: {"hour": 10, "minute": 3}
